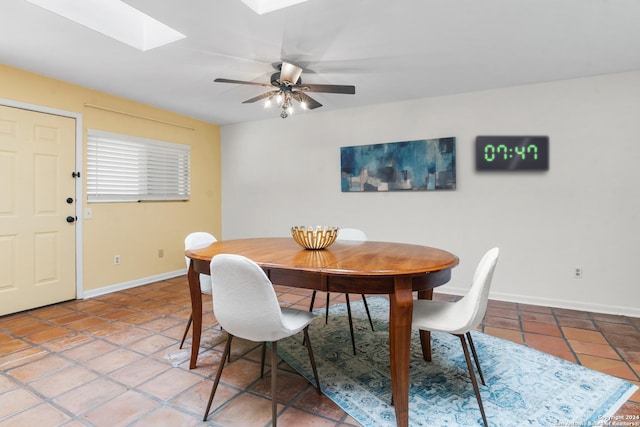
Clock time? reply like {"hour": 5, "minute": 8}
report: {"hour": 7, "minute": 47}
